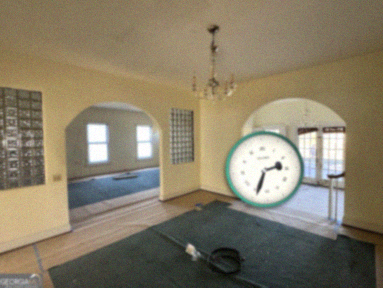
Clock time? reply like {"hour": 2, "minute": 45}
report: {"hour": 2, "minute": 34}
